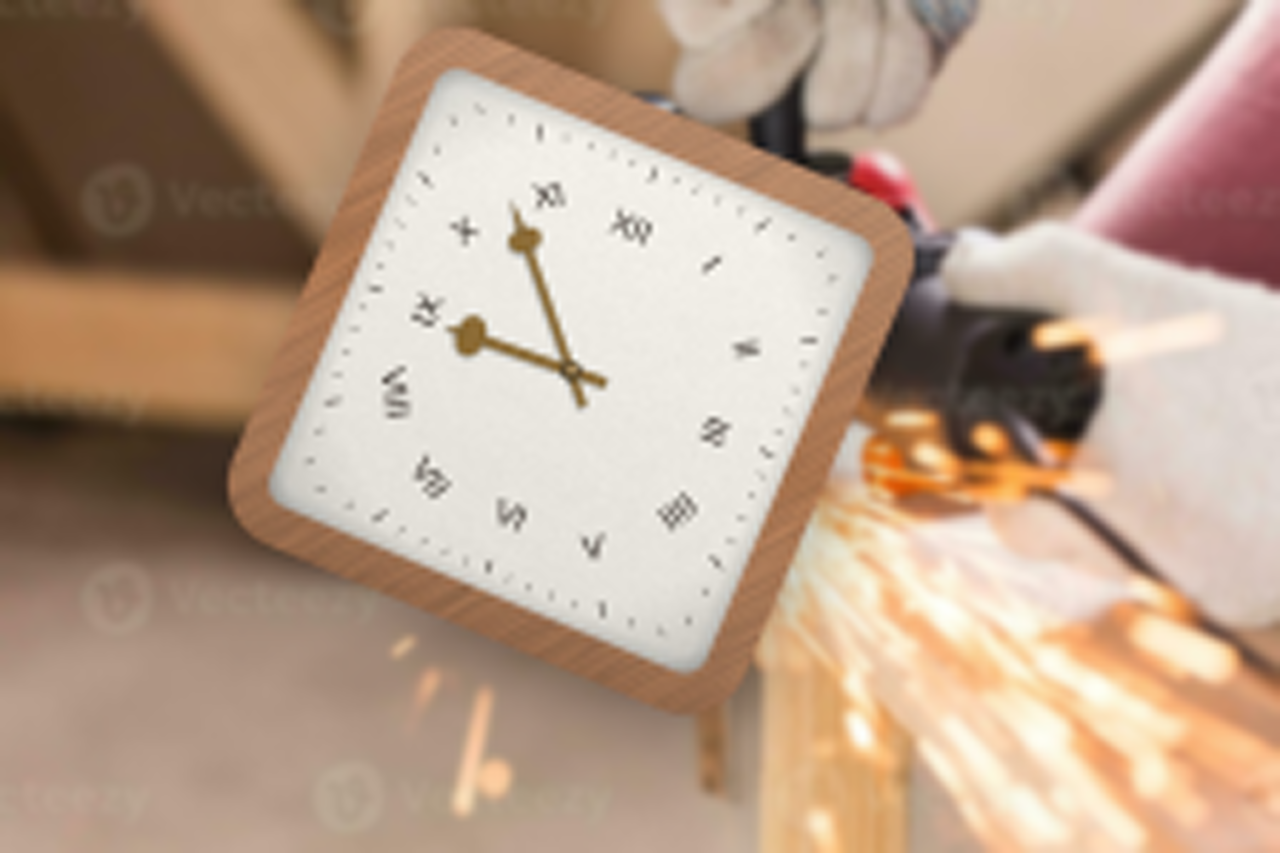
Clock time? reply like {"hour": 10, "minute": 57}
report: {"hour": 8, "minute": 53}
